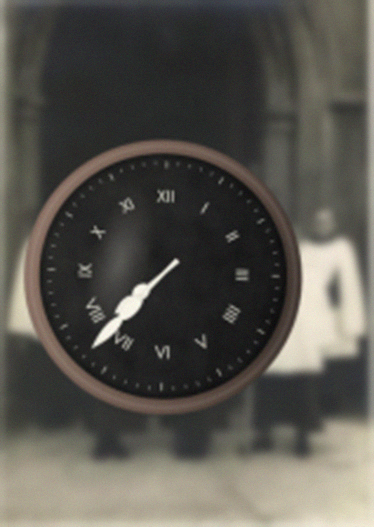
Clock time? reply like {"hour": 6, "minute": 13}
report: {"hour": 7, "minute": 37}
